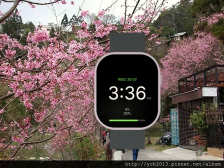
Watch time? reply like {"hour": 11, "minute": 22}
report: {"hour": 3, "minute": 36}
